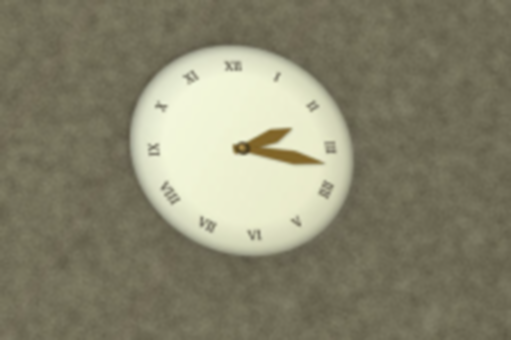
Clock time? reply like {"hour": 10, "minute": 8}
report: {"hour": 2, "minute": 17}
